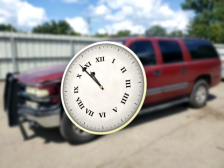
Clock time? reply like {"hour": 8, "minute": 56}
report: {"hour": 10, "minute": 53}
